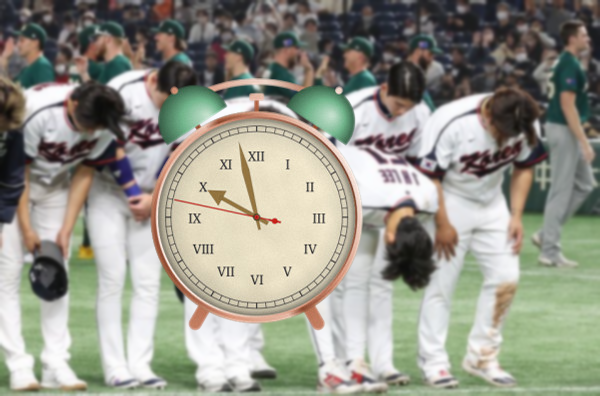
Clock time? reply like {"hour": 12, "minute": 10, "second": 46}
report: {"hour": 9, "minute": 57, "second": 47}
